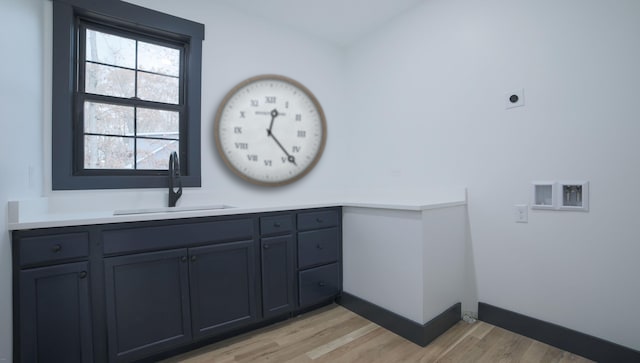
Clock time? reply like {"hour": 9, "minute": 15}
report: {"hour": 12, "minute": 23}
